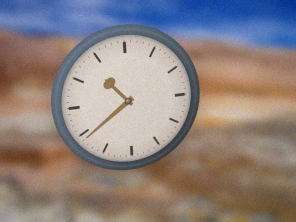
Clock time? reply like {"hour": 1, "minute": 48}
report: {"hour": 10, "minute": 39}
